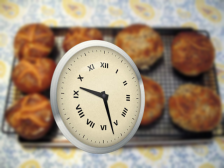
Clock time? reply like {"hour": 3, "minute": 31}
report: {"hour": 9, "minute": 27}
